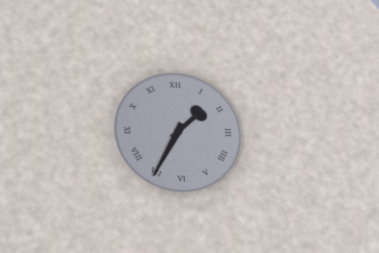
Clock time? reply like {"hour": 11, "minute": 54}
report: {"hour": 1, "minute": 35}
